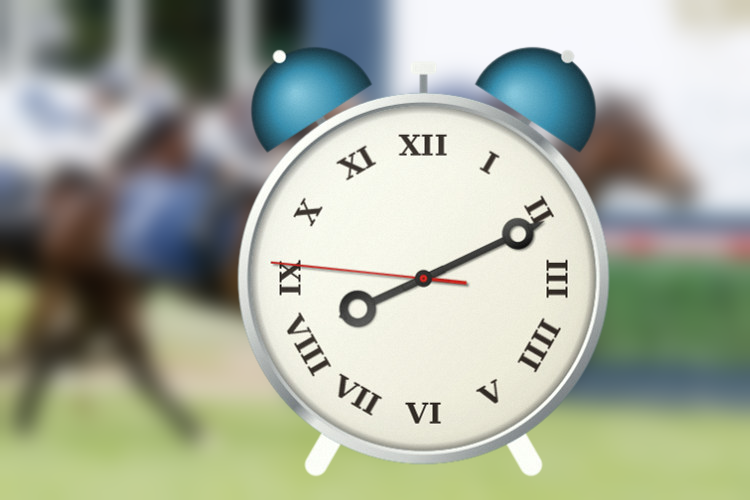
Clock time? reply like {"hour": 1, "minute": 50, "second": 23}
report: {"hour": 8, "minute": 10, "second": 46}
